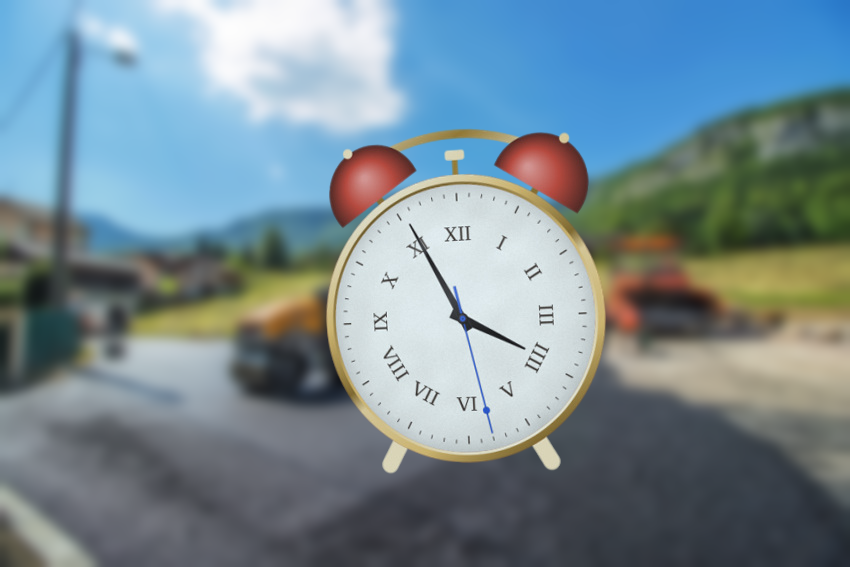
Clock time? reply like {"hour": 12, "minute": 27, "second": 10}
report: {"hour": 3, "minute": 55, "second": 28}
